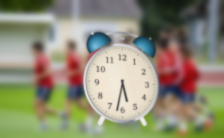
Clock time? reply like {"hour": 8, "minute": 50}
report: {"hour": 5, "minute": 32}
